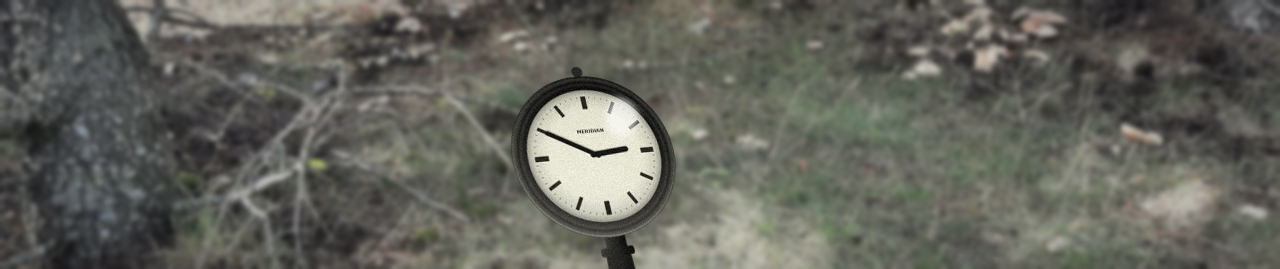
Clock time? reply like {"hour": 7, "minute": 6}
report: {"hour": 2, "minute": 50}
